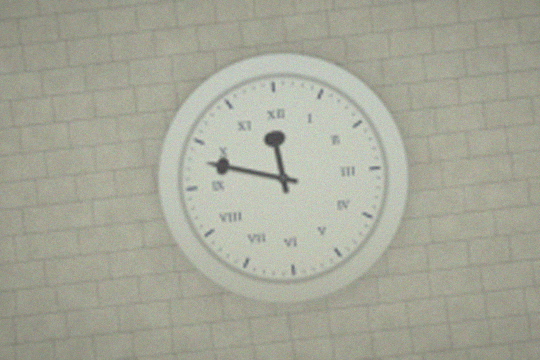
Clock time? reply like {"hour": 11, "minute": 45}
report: {"hour": 11, "minute": 48}
